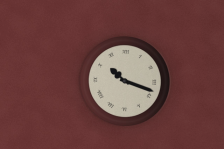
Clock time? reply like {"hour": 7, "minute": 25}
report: {"hour": 10, "minute": 18}
